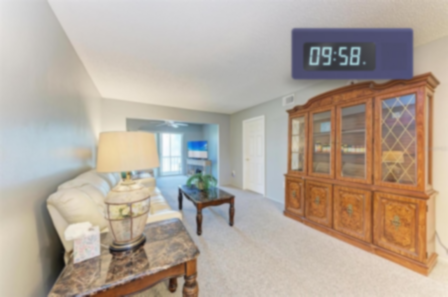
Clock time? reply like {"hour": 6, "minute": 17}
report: {"hour": 9, "minute": 58}
